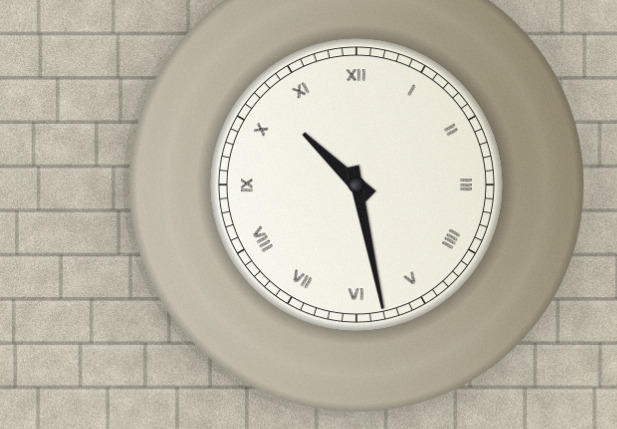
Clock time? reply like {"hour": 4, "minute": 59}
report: {"hour": 10, "minute": 28}
